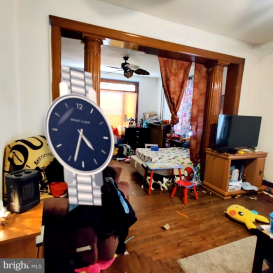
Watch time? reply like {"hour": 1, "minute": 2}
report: {"hour": 4, "minute": 33}
